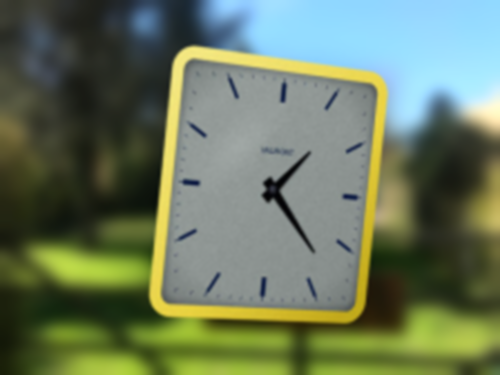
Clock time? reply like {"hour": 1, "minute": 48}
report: {"hour": 1, "minute": 23}
